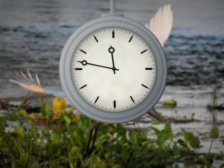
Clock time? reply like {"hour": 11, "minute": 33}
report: {"hour": 11, "minute": 47}
